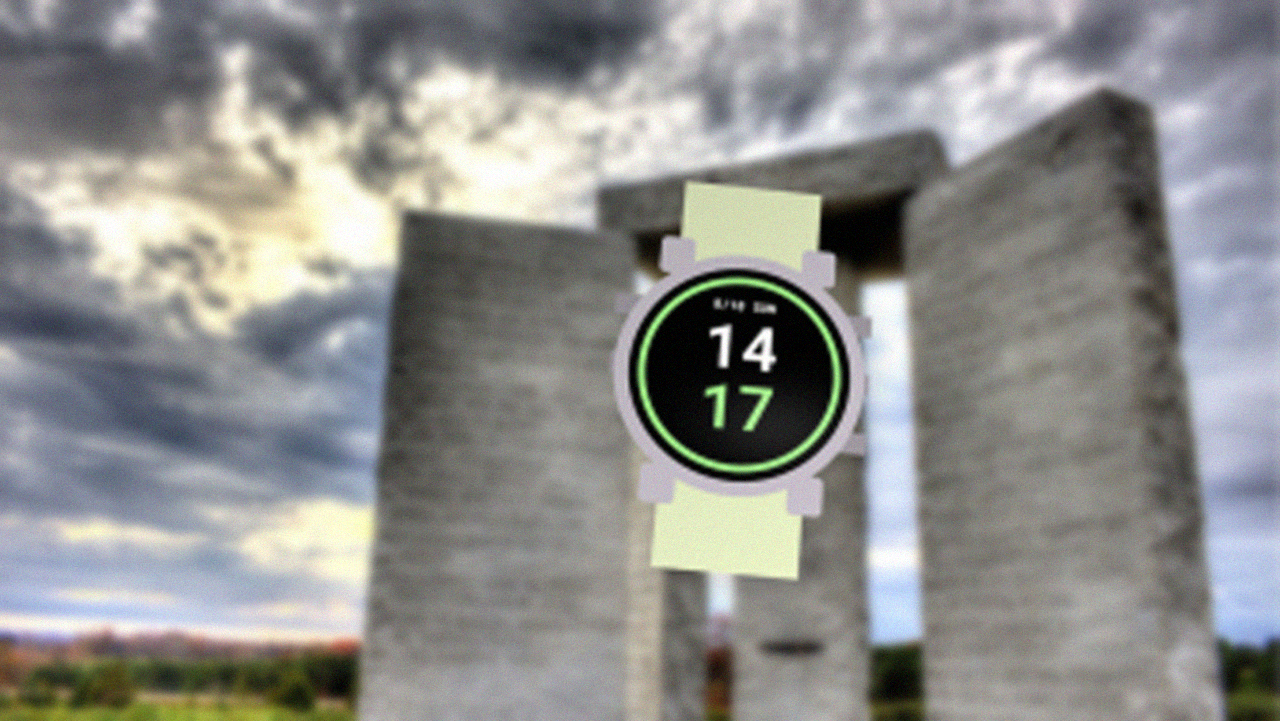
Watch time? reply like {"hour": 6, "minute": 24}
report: {"hour": 14, "minute": 17}
